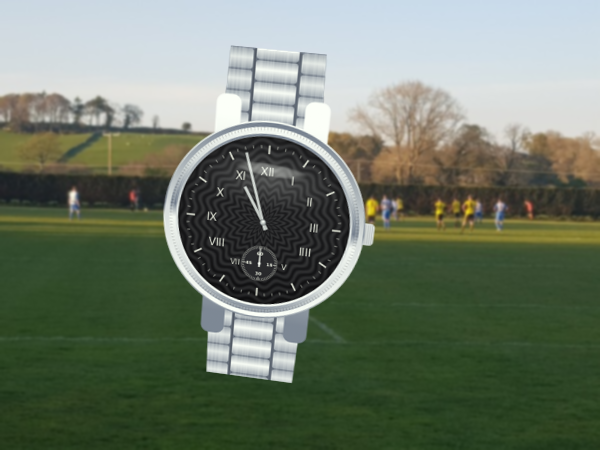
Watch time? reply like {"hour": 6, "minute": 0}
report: {"hour": 10, "minute": 57}
